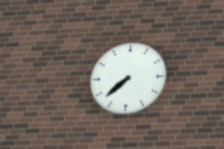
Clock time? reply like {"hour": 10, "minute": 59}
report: {"hour": 7, "minute": 38}
